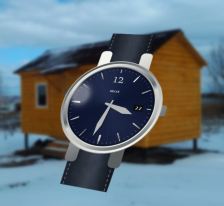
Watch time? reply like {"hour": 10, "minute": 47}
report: {"hour": 3, "minute": 32}
